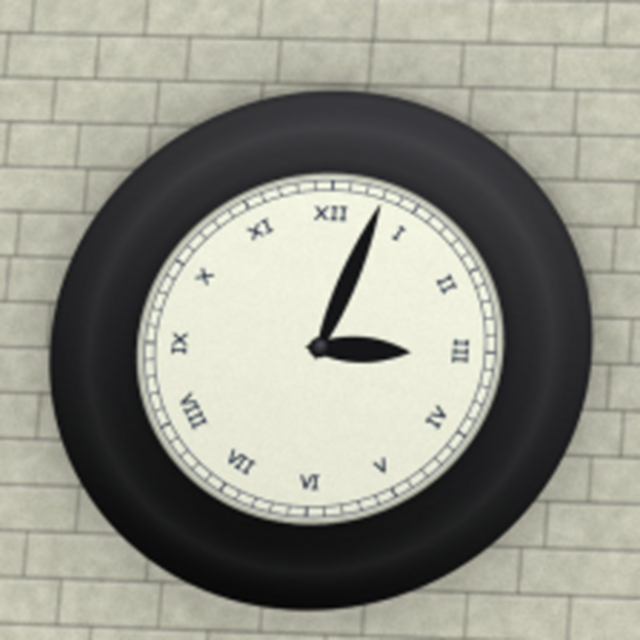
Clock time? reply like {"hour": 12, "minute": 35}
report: {"hour": 3, "minute": 3}
